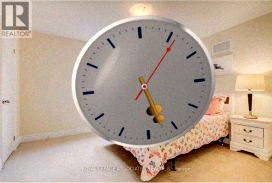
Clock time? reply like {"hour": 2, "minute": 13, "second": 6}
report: {"hour": 5, "minute": 27, "second": 6}
